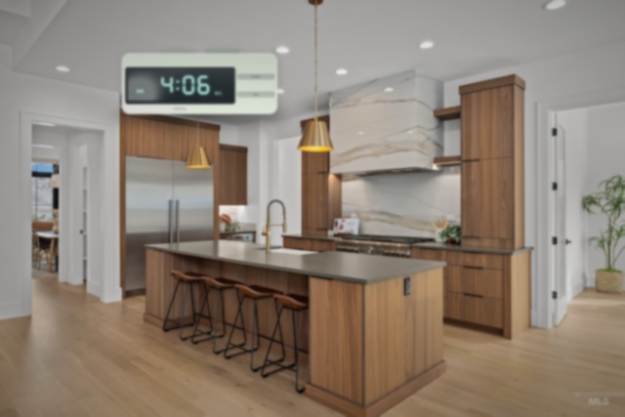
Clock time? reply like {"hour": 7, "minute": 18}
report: {"hour": 4, "minute": 6}
